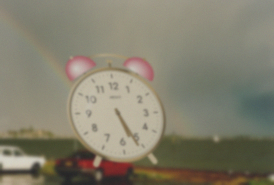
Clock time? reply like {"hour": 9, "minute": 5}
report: {"hour": 5, "minute": 26}
